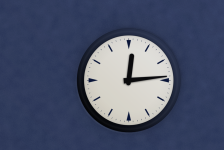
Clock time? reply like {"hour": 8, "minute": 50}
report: {"hour": 12, "minute": 14}
